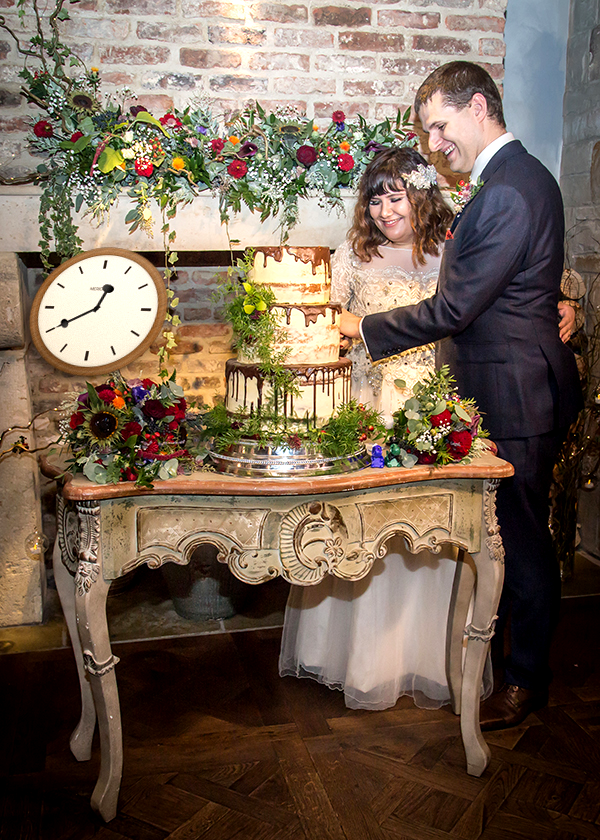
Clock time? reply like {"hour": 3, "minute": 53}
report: {"hour": 12, "minute": 40}
